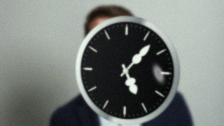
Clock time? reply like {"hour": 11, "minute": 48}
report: {"hour": 5, "minute": 7}
